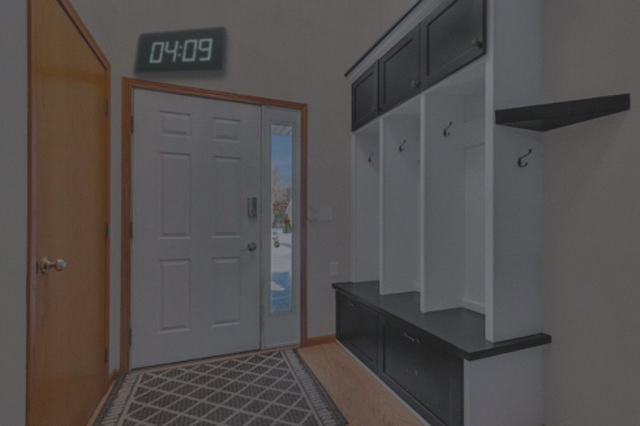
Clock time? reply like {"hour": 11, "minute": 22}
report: {"hour": 4, "minute": 9}
